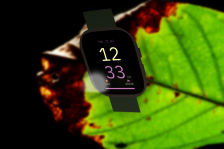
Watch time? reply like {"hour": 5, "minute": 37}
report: {"hour": 12, "minute": 33}
